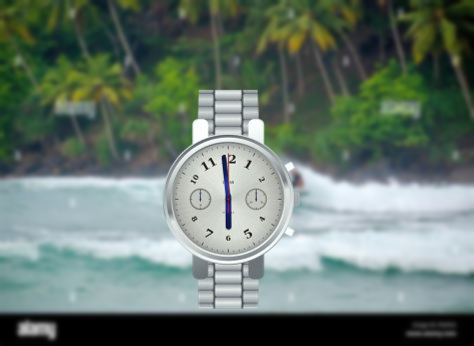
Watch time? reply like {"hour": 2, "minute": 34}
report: {"hour": 5, "minute": 59}
